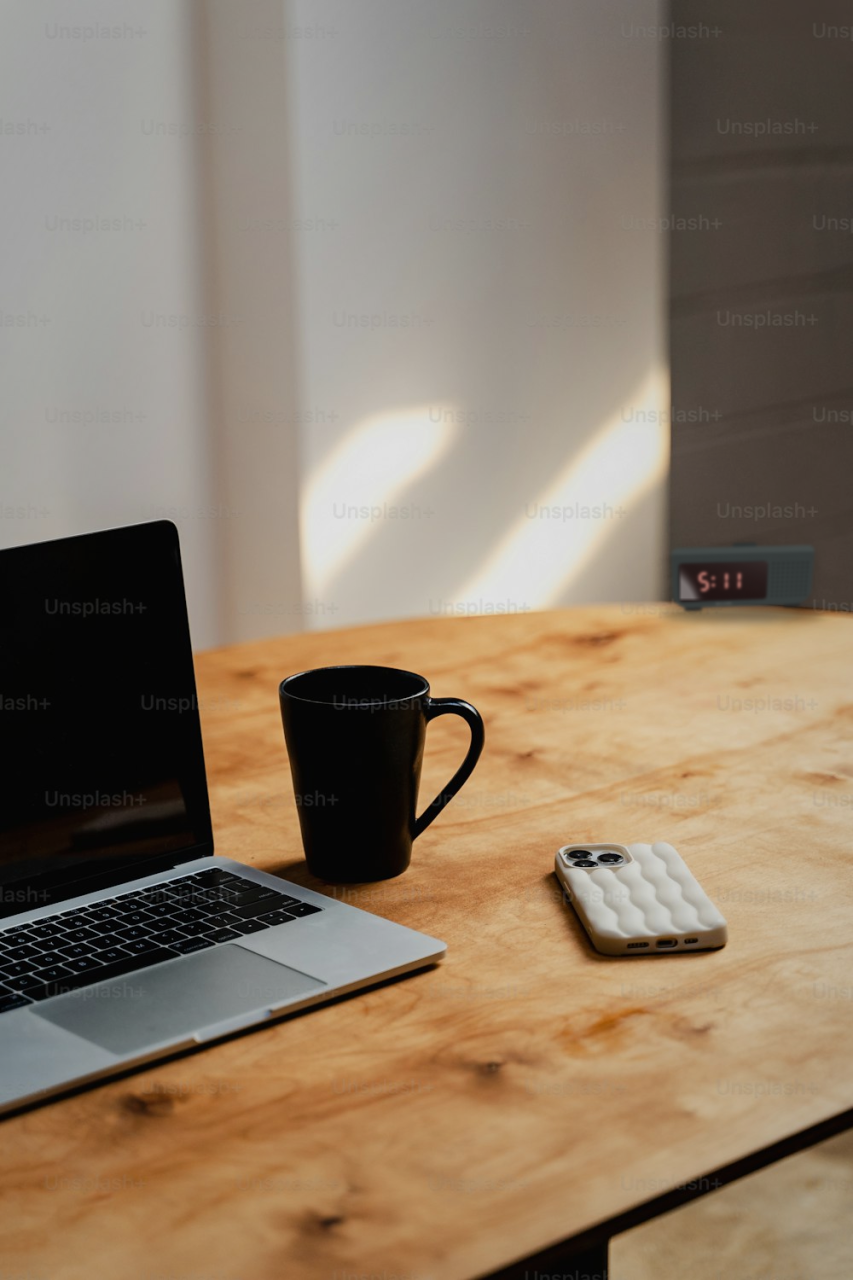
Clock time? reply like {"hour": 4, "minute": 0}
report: {"hour": 5, "minute": 11}
